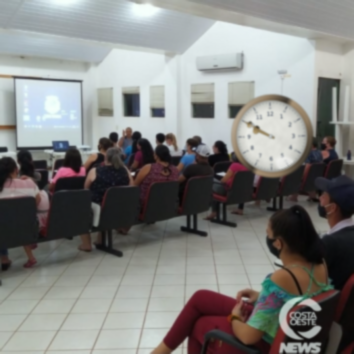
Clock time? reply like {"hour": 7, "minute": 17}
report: {"hour": 9, "minute": 50}
